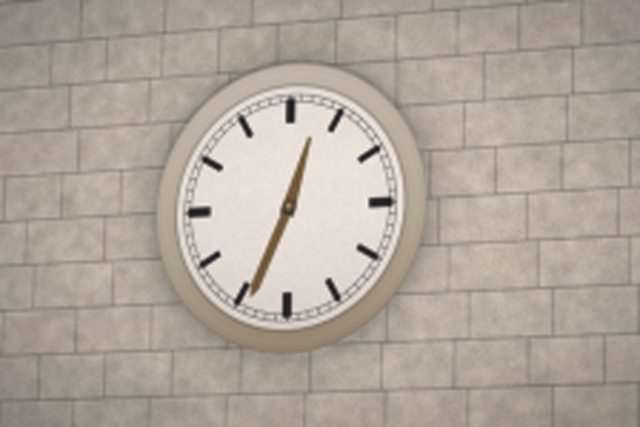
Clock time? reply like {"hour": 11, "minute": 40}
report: {"hour": 12, "minute": 34}
